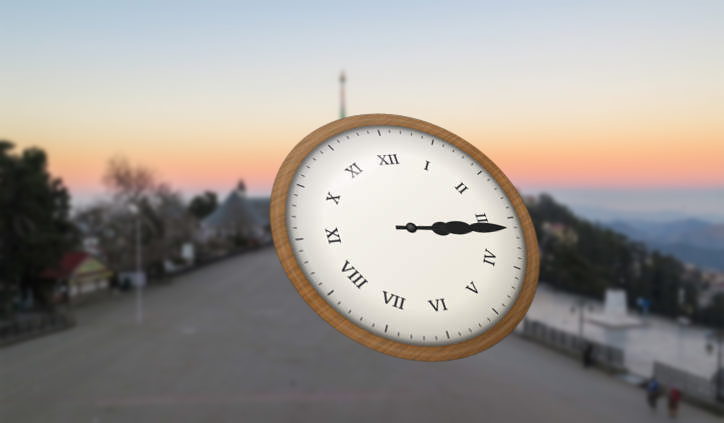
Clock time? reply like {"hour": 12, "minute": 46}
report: {"hour": 3, "minute": 16}
